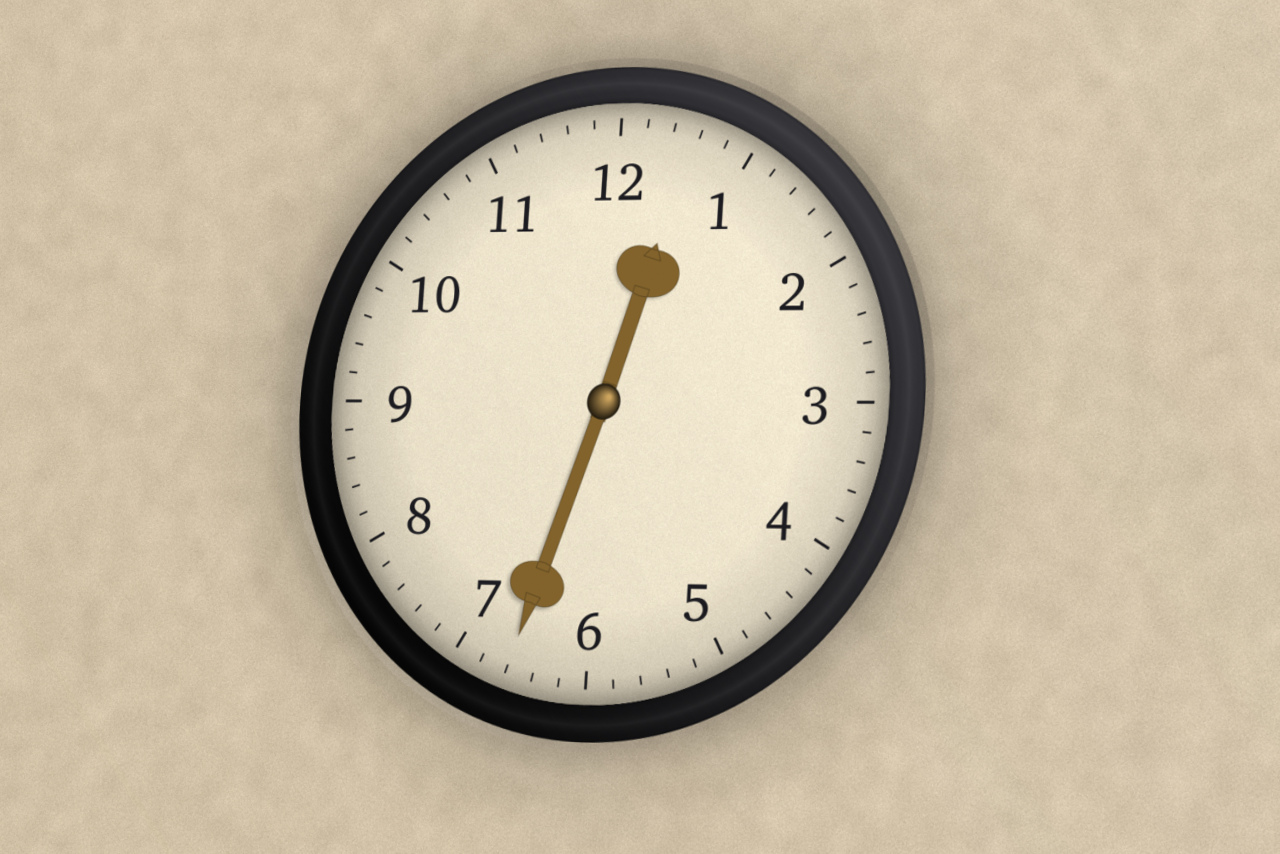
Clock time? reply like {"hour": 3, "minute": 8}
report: {"hour": 12, "minute": 33}
